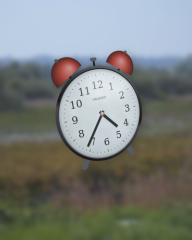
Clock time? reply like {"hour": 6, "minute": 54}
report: {"hour": 4, "minute": 36}
